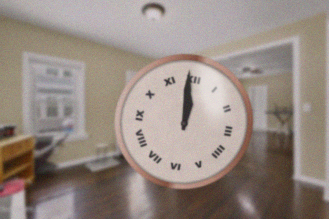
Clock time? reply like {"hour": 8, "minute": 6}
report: {"hour": 11, "minute": 59}
